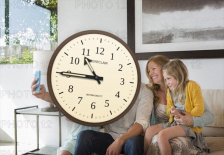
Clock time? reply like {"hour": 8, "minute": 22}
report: {"hour": 10, "minute": 45}
